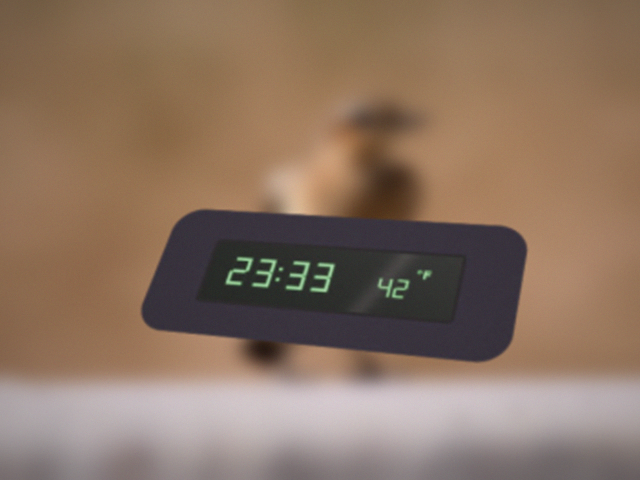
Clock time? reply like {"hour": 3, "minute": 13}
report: {"hour": 23, "minute": 33}
